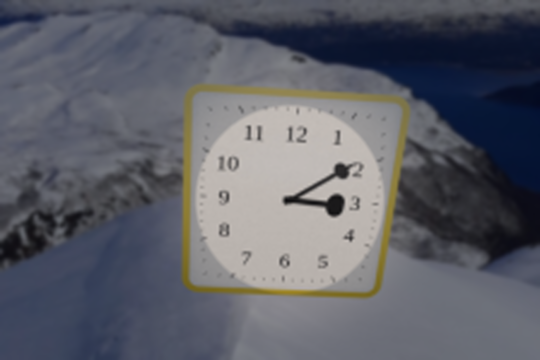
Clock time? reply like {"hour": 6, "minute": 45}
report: {"hour": 3, "minute": 9}
